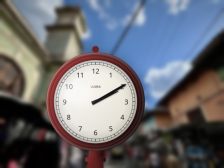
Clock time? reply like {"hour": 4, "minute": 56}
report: {"hour": 2, "minute": 10}
